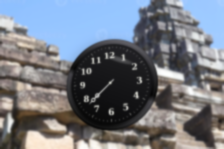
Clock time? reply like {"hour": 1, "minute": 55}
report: {"hour": 7, "minute": 38}
